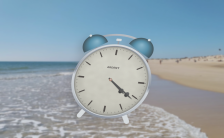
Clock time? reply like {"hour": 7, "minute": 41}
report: {"hour": 4, "minute": 21}
